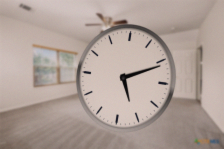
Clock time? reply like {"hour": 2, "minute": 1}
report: {"hour": 5, "minute": 11}
